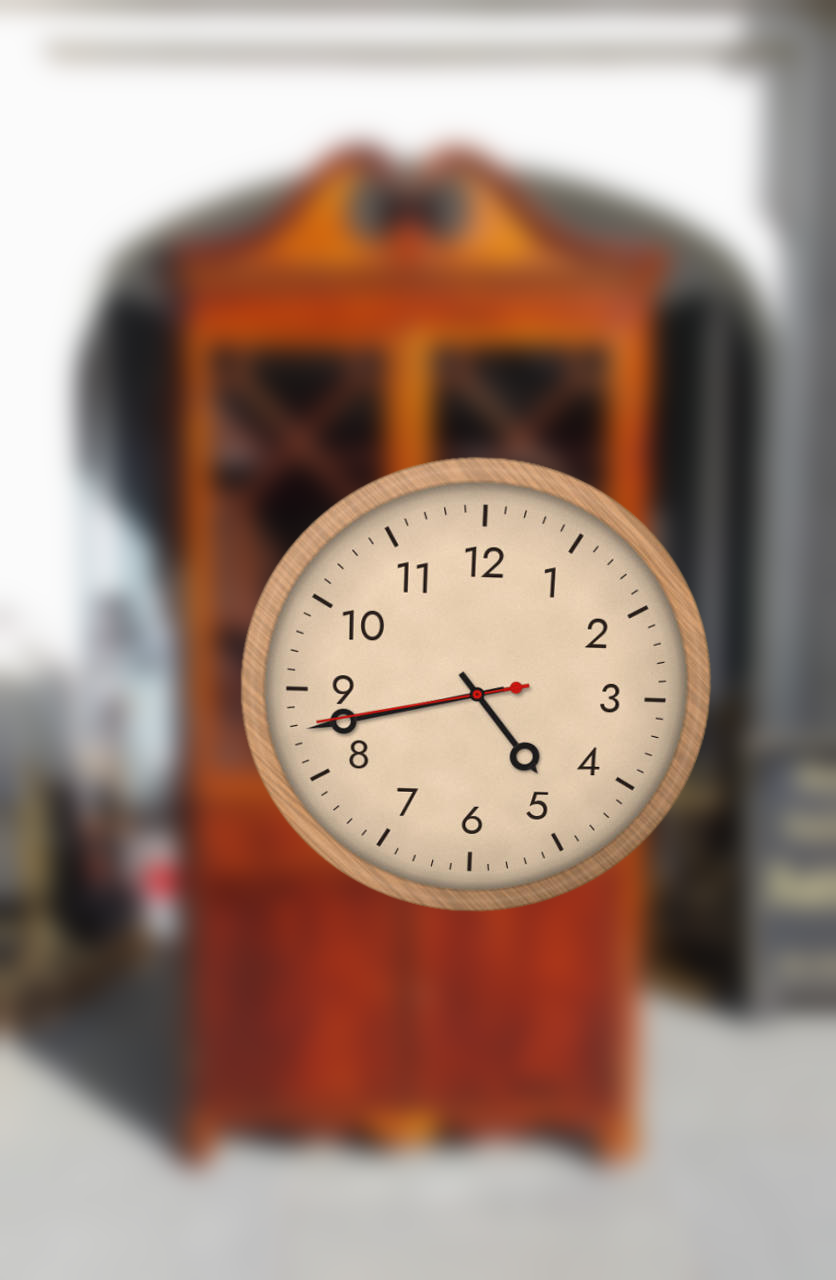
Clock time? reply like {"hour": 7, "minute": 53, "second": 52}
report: {"hour": 4, "minute": 42, "second": 43}
